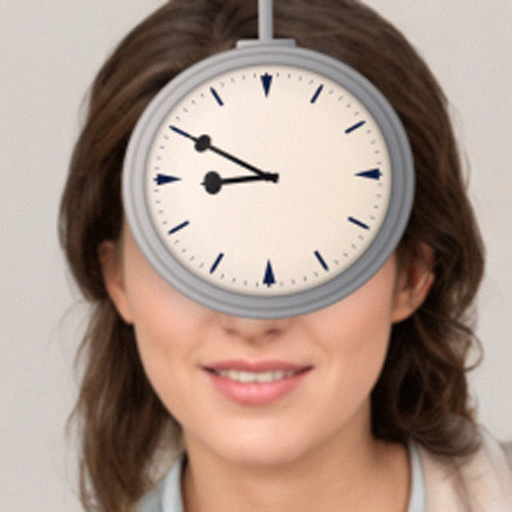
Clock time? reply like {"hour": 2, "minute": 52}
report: {"hour": 8, "minute": 50}
